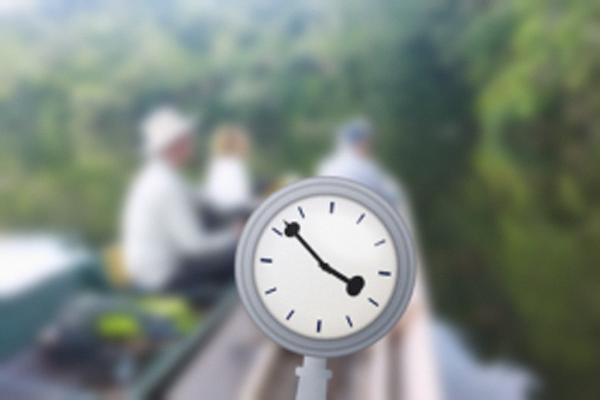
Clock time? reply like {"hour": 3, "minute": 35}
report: {"hour": 3, "minute": 52}
